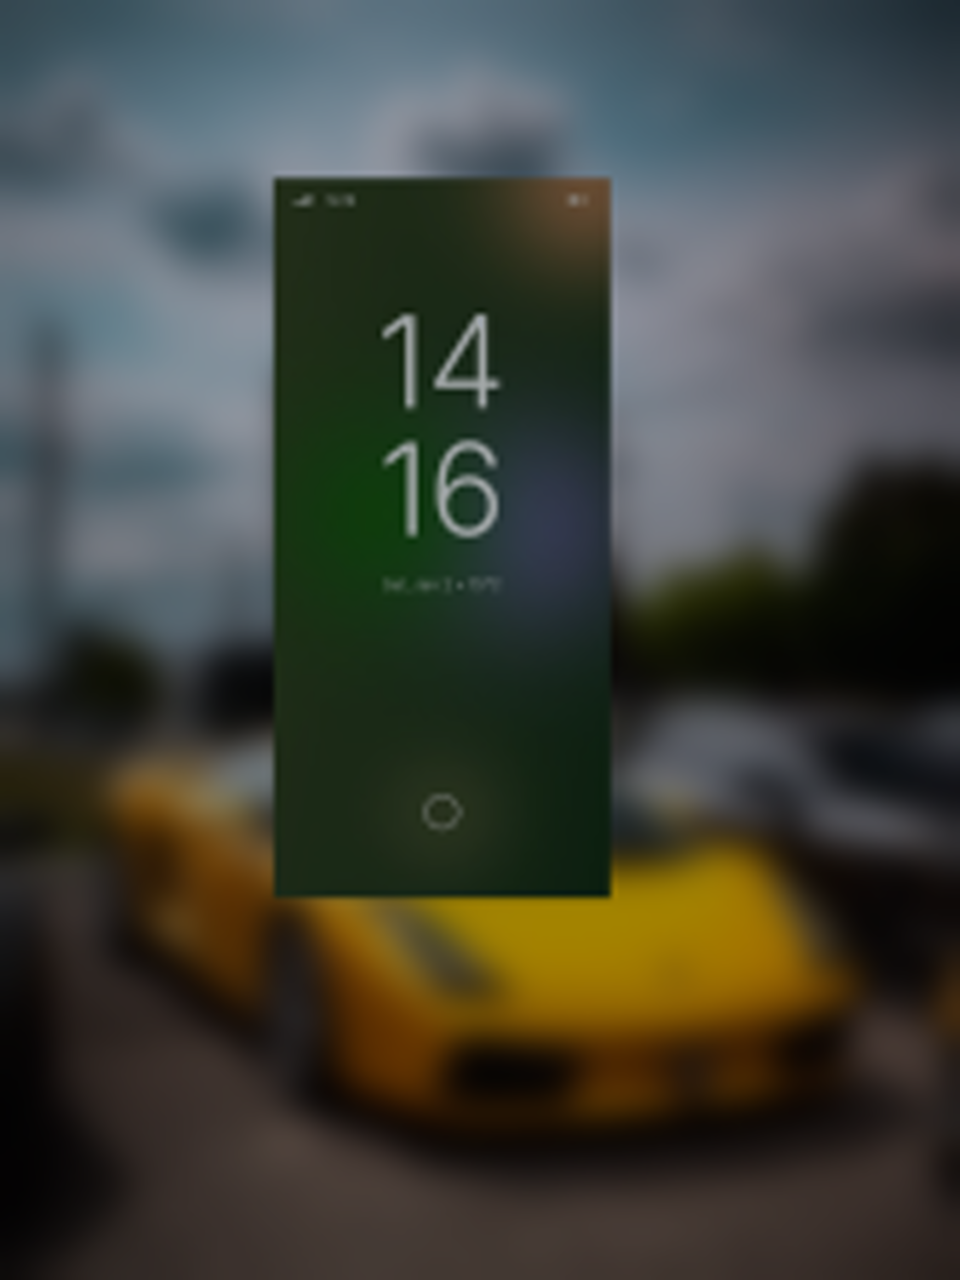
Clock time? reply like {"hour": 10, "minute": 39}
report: {"hour": 14, "minute": 16}
